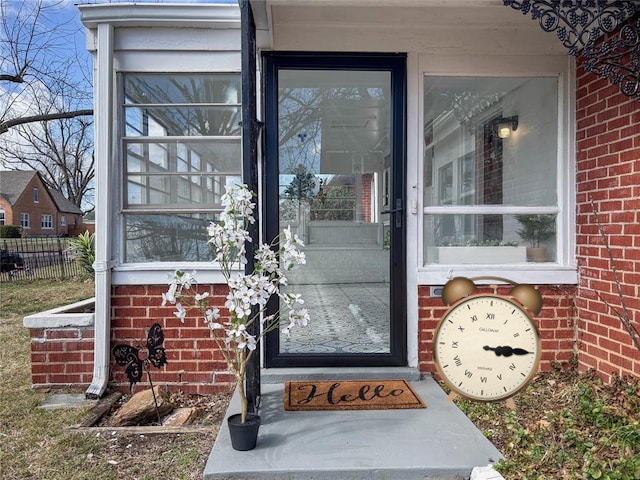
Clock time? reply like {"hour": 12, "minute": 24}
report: {"hour": 3, "minute": 15}
